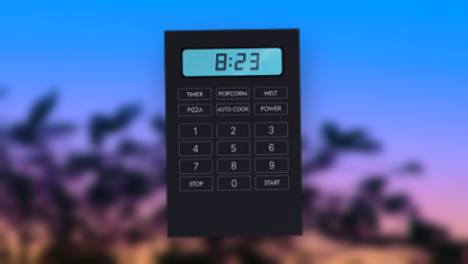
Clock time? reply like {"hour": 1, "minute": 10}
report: {"hour": 8, "minute": 23}
